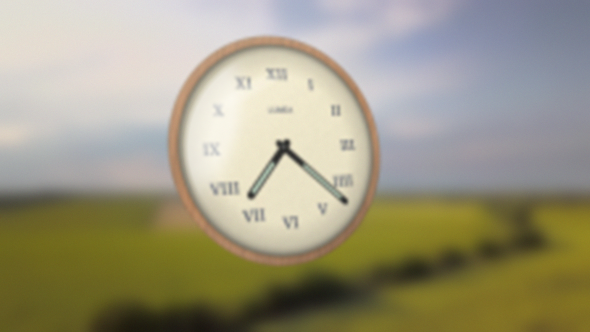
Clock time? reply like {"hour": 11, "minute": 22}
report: {"hour": 7, "minute": 22}
